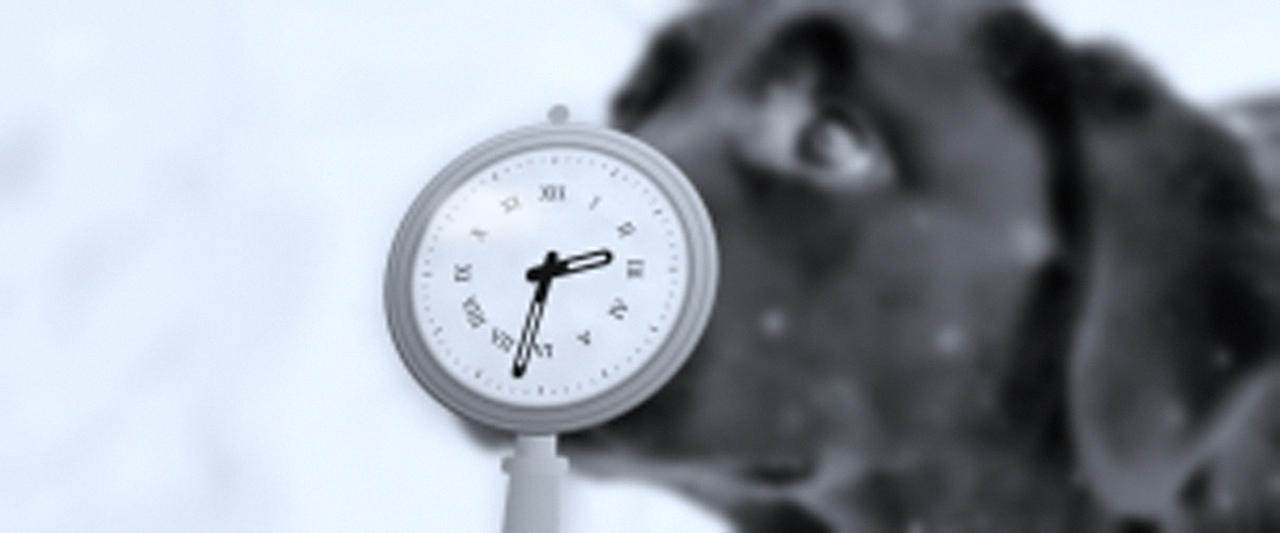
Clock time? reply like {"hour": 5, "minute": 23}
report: {"hour": 2, "minute": 32}
